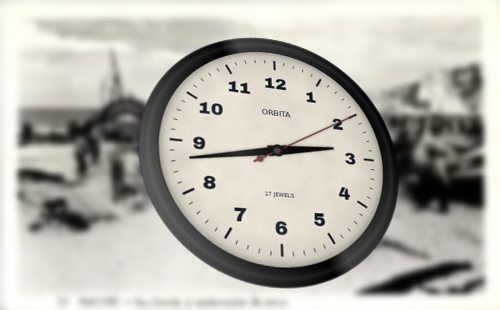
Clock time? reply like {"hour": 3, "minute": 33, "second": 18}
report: {"hour": 2, "minute": 43, "second": 10}
